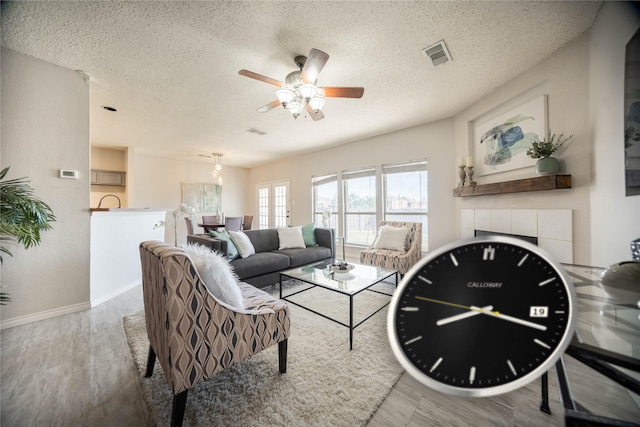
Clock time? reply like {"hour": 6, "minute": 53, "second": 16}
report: {"hour": 8, "minute": 17, "second": 47}
